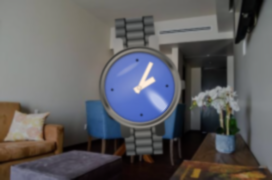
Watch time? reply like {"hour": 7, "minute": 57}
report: {"hour": 2, "minute": 5}
